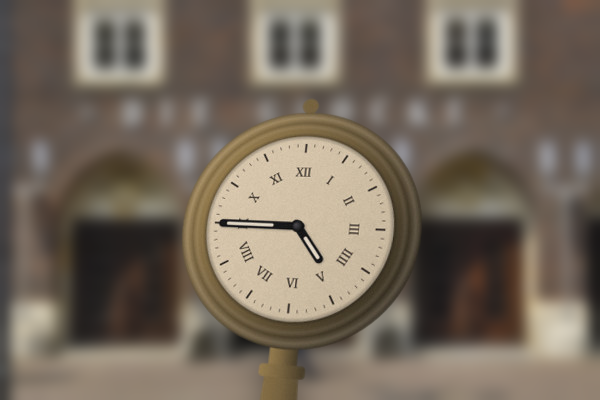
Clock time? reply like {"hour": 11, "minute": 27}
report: {"hour": 4, "minute": 45}
